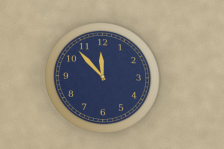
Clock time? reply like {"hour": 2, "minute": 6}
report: {"hour": 11, "minute": 53}
